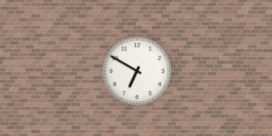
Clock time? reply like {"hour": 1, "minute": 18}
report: {"hour": 6, "minute": 50}
